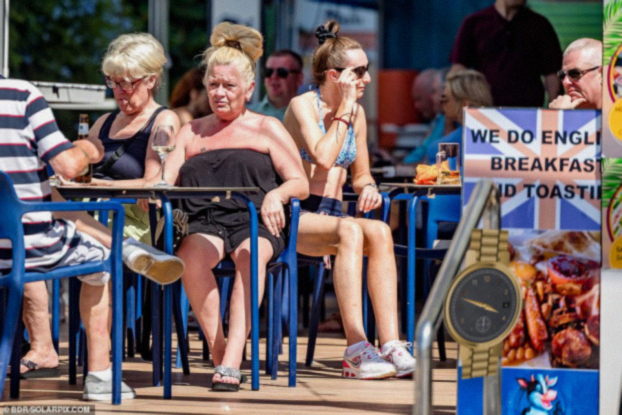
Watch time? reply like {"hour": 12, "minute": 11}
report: {"hour": 3, "minute": 48}
